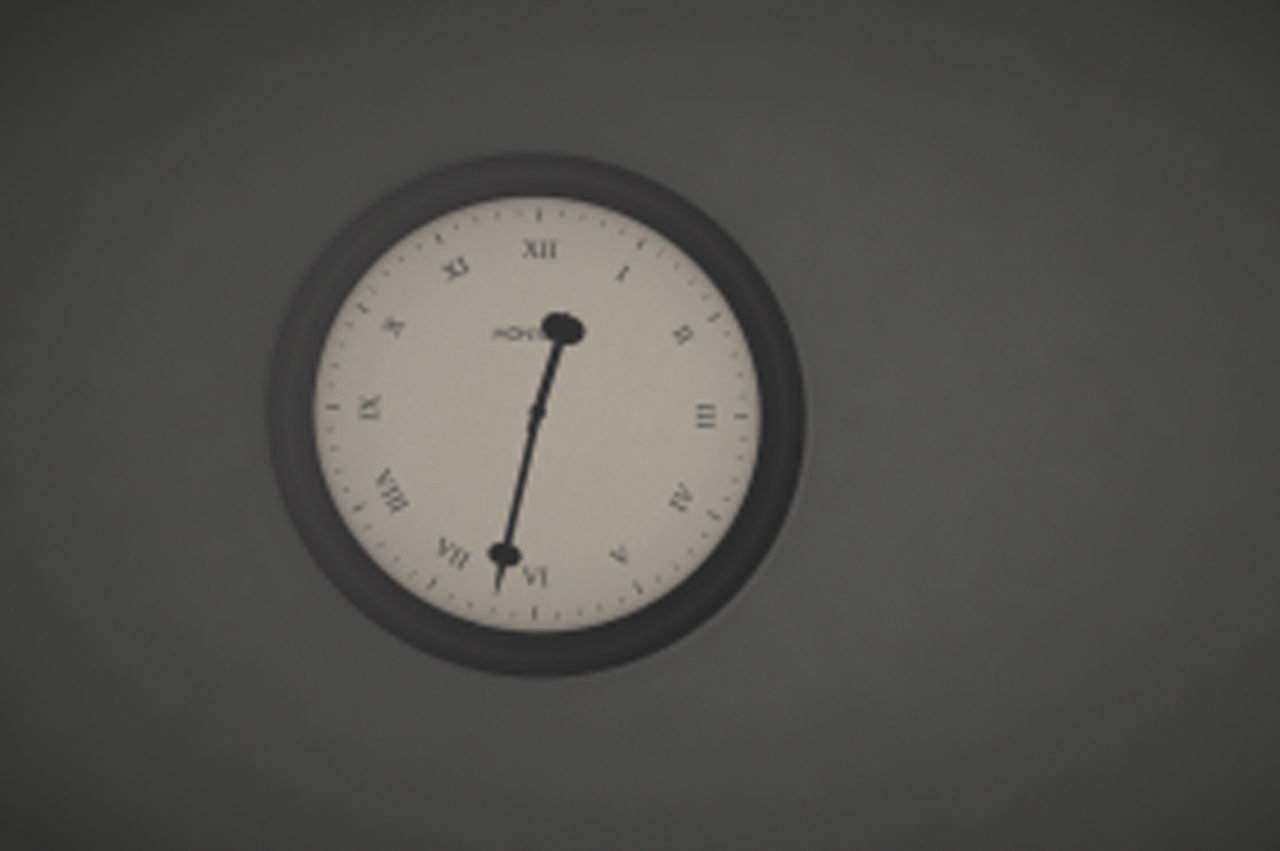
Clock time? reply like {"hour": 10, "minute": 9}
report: {"hour": 12, "minute": 32}
